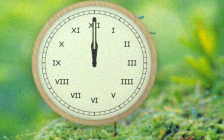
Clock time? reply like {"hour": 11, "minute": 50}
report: {"hour": 12, "minute": 0}
